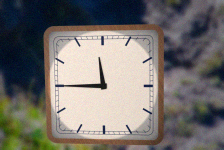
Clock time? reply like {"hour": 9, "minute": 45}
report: {"hour": 11, "minute": 45}
